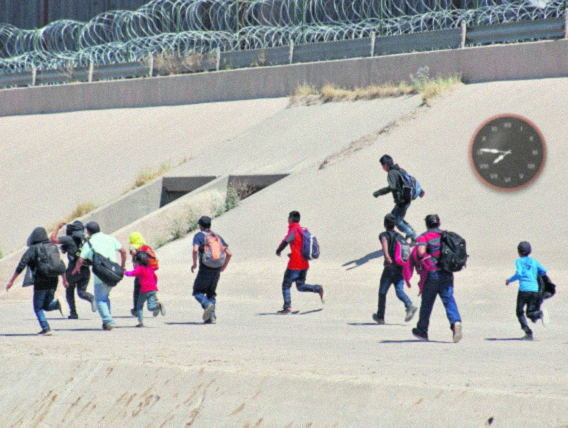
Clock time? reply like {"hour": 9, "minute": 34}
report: {"hour": 7, "minute": 46}
